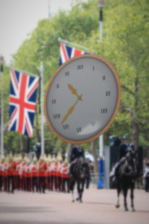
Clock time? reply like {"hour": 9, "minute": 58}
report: {"hour": 10, "minute": 37}
